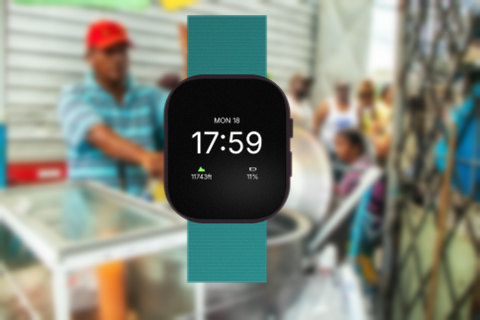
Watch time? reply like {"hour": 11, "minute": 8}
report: {"hour": 17, "minute": 59}
